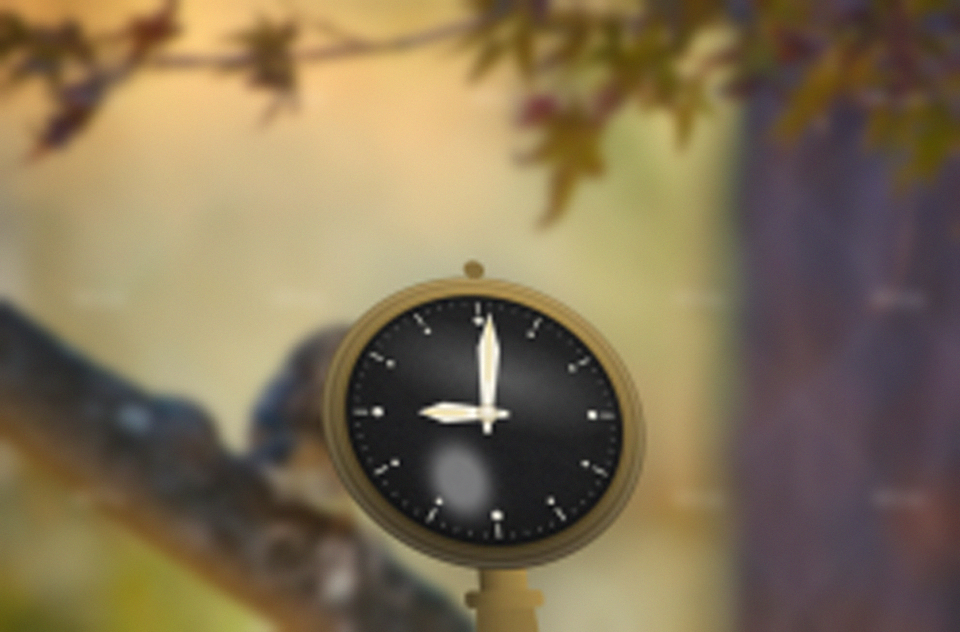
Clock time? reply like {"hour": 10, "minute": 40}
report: {"hour": 9, "minute": 1}
